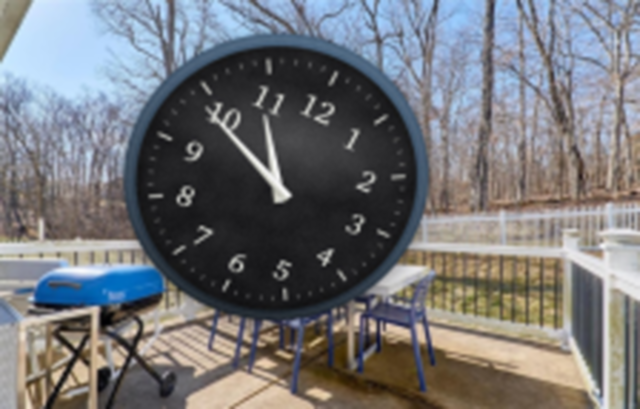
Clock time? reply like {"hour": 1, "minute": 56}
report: {"hour": 10, "minute": 49}
